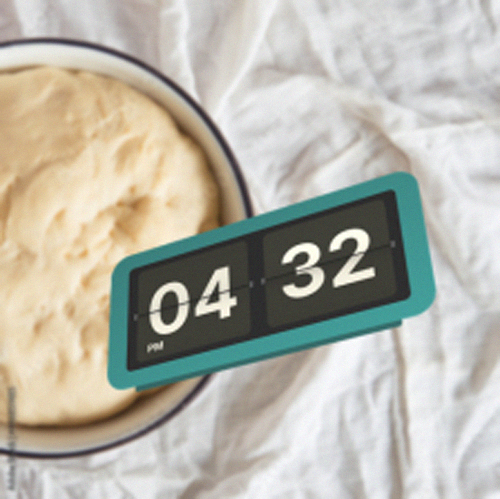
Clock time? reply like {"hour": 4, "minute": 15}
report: {"hour": 4, "minute": 32}
